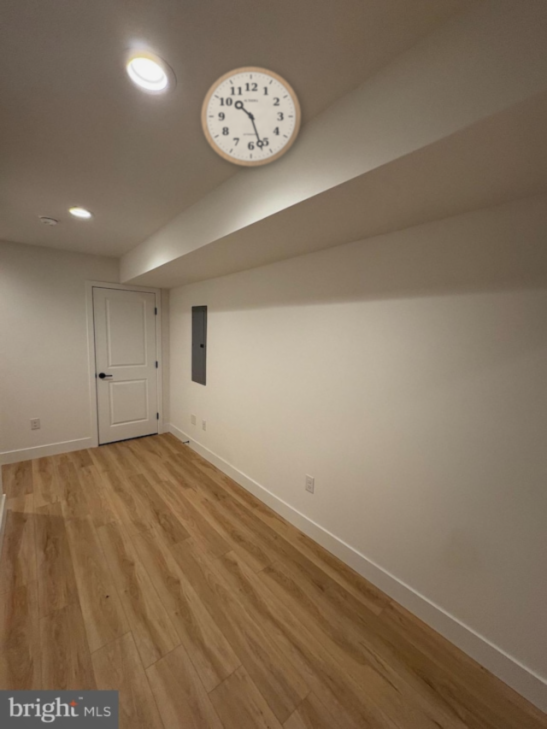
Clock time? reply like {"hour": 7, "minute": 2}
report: {"hour": 10, "minute": 27}
